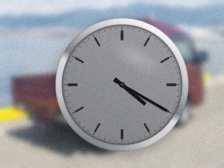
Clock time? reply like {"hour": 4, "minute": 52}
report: {"hour": 4, "minute": 20}
